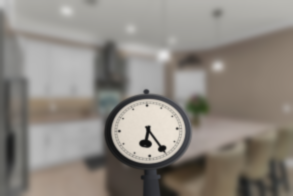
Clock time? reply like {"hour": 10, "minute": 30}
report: {"hour": 6, "minute": 25}
